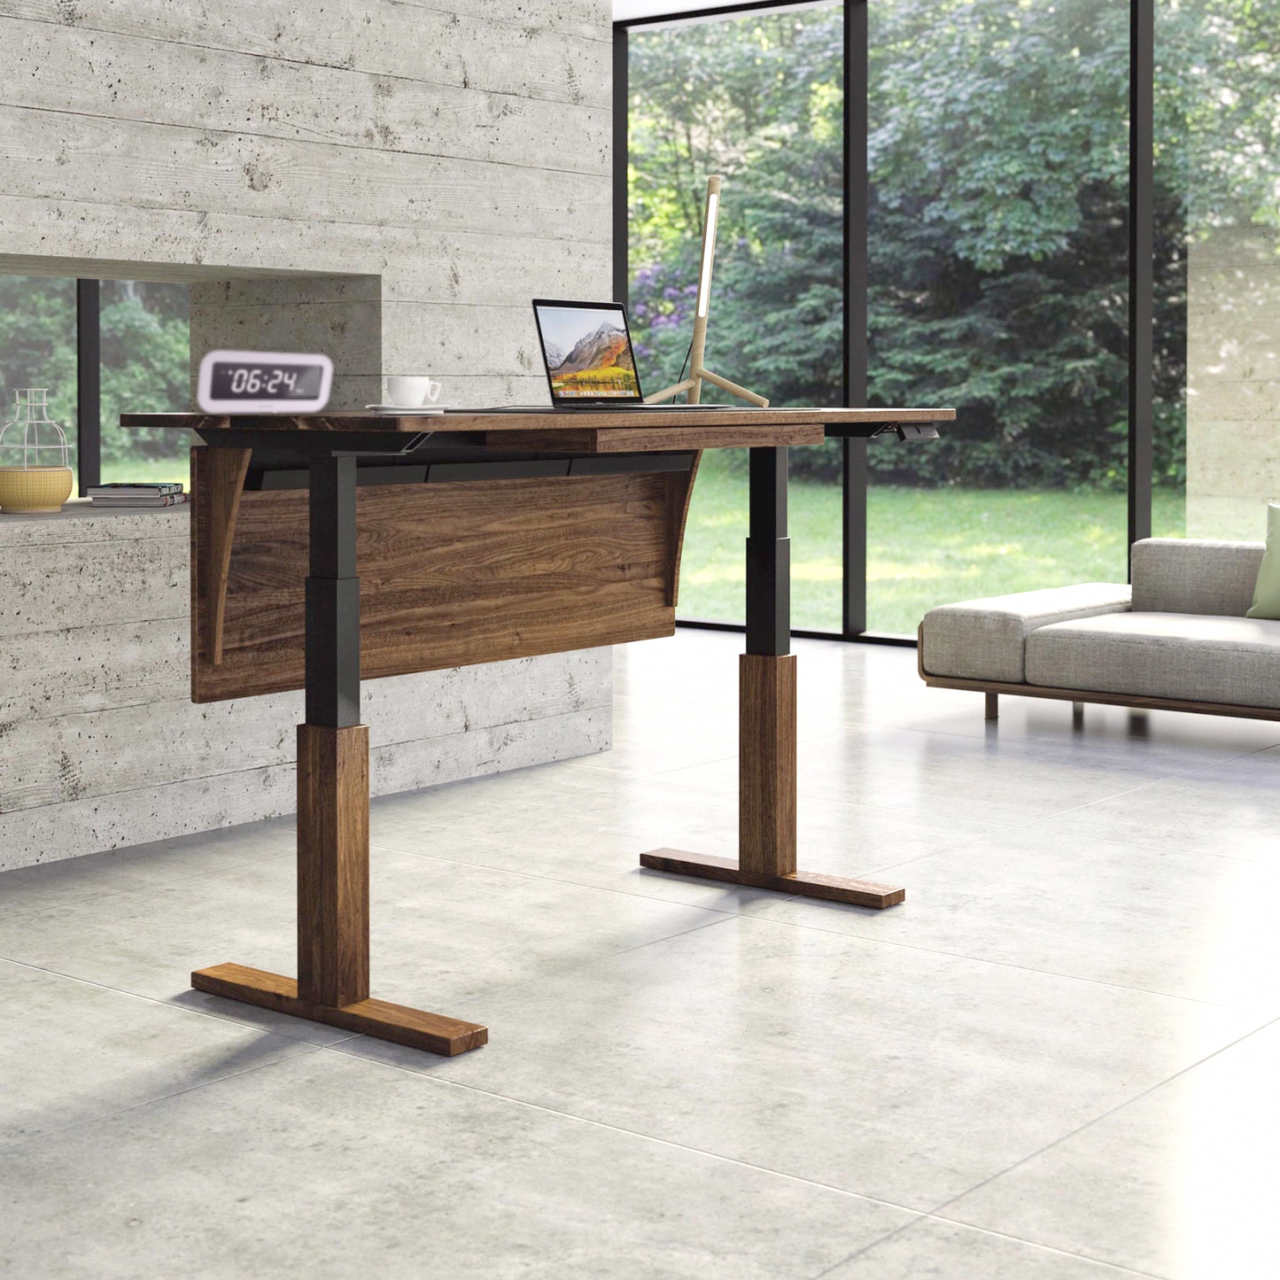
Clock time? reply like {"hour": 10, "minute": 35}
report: {"hour": 6, "minute": 24}
